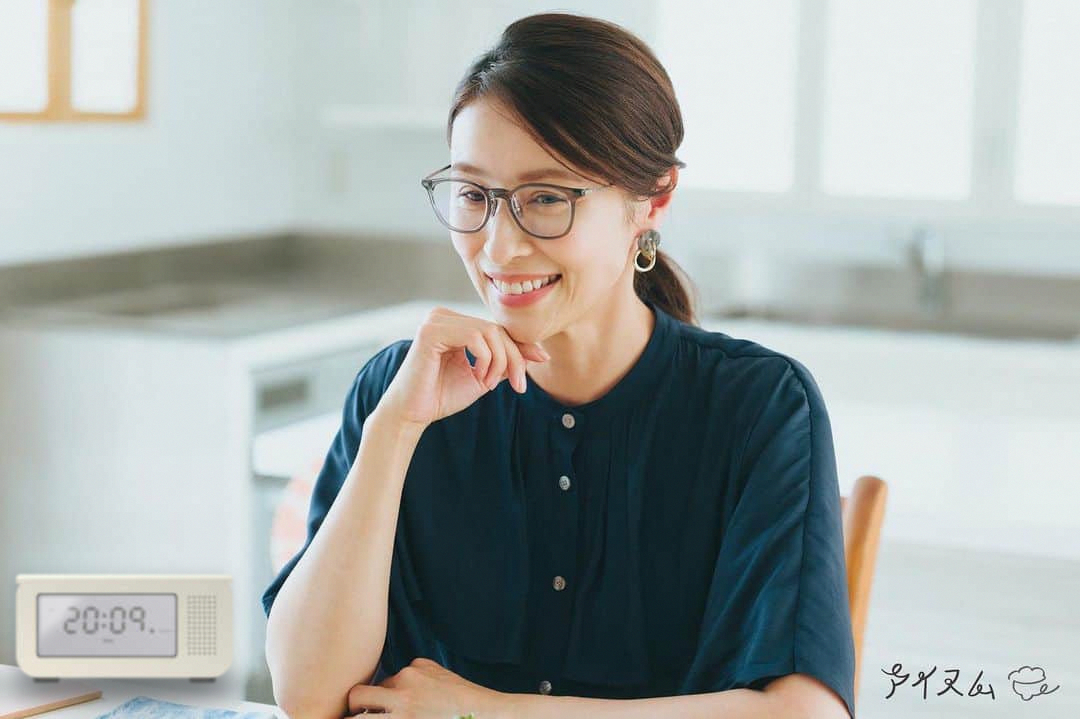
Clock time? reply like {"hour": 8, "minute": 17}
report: {"hour": 20, "minute": 9}
